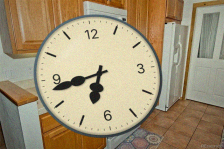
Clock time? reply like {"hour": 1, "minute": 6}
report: {"hour": 6, "minute": 43}
